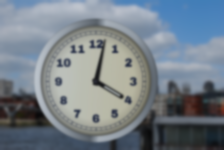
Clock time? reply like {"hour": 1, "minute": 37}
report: {"hour": 4, "minute": 2}
